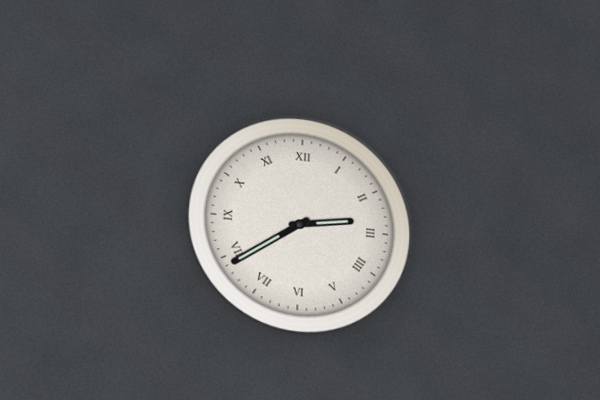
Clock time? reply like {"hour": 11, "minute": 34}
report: {"hour": 2, "minute": 39}
